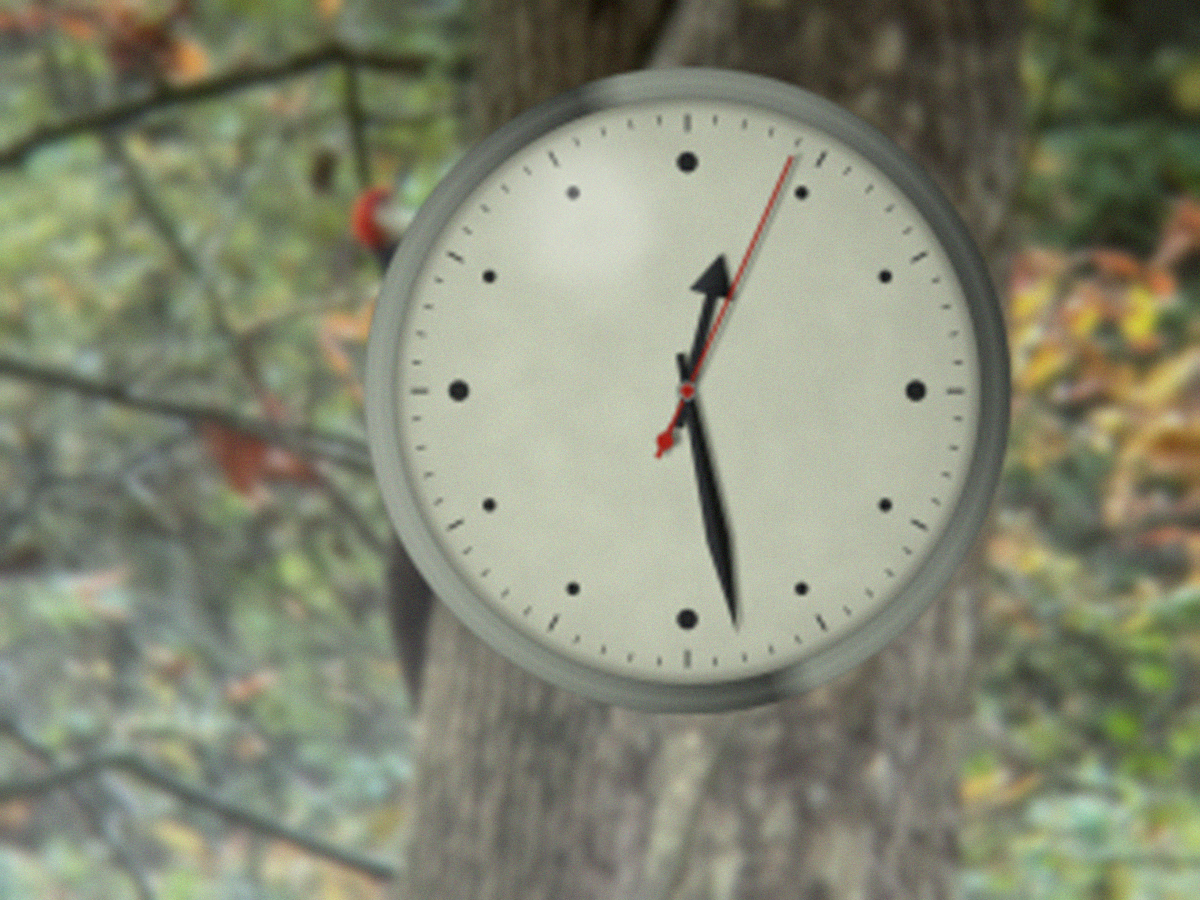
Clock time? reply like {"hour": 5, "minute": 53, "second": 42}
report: {"hour": 12, "minute": 28, "second": 4}
